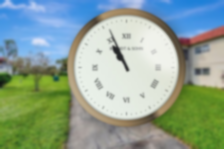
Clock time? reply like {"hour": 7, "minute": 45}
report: {"hour": 10, "minute": 56}
